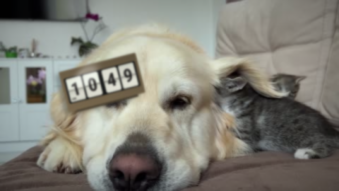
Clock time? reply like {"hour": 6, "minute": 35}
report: {"hour": 10, "minute": 49}
